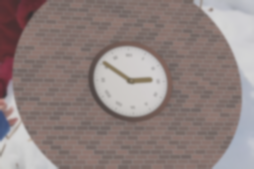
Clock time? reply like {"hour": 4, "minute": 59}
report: {"hour": 2, "minute": 51}
